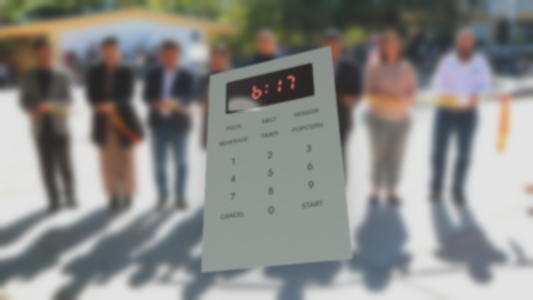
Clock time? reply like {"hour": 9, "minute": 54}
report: {"hour": 6, "minute": 17}
